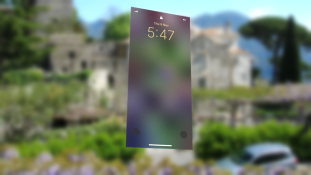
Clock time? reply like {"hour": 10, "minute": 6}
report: {"hour": 5, "minute": 47}
